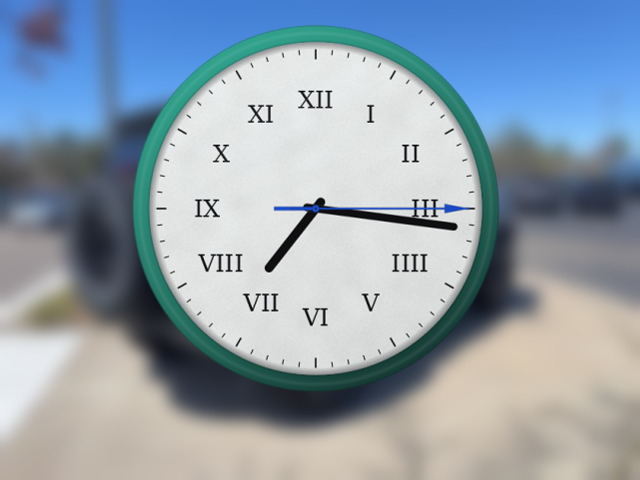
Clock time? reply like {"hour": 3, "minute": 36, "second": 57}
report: {"hour": 7, "minute": 16, "second": 15}
